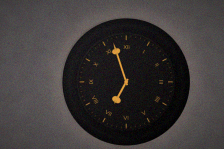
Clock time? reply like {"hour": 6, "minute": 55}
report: {"hour": 6, "minute": 57}
